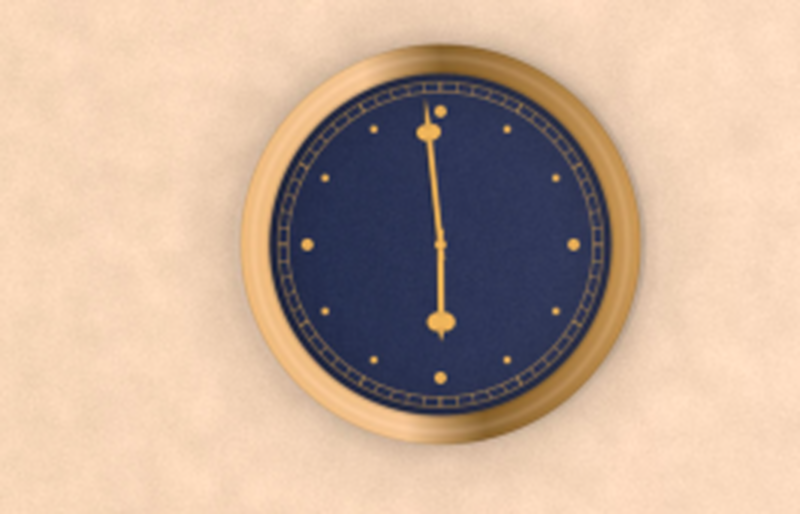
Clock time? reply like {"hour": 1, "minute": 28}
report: {"hour": 5, "minute": 59}
